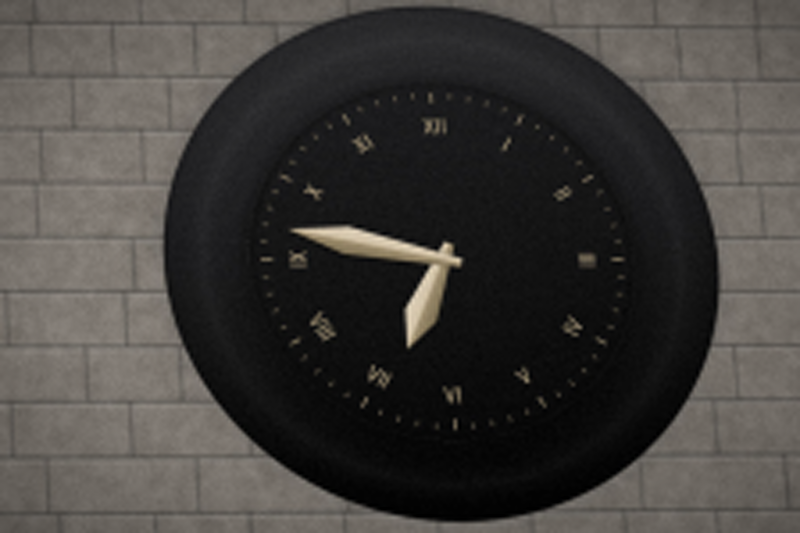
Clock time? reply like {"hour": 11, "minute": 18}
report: {"hour": 6, "minute": 47}
